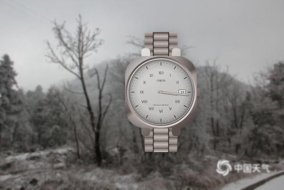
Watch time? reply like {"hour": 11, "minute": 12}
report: {"hour": 3, "minute": 16}
